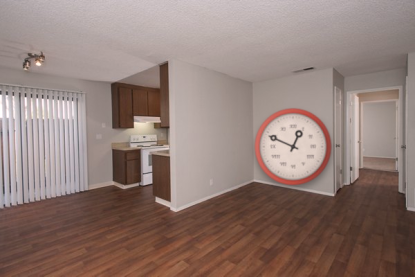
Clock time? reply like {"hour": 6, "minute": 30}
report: {"hour": 12, "minute": 49}
